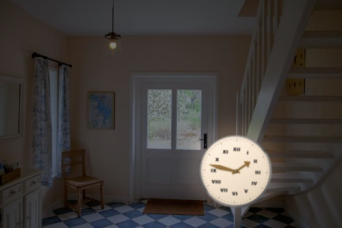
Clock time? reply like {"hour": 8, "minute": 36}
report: {"hour": 1, "minute": 47}
